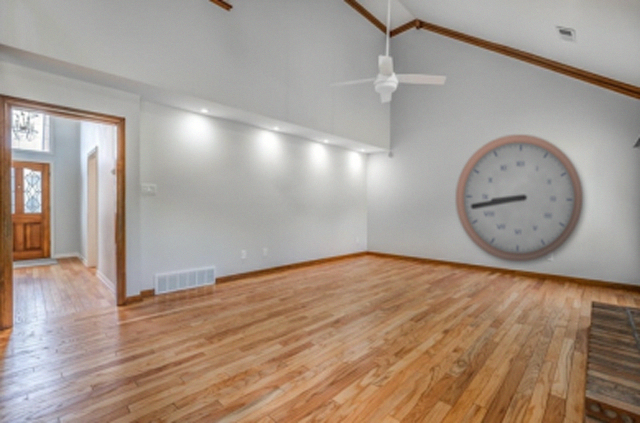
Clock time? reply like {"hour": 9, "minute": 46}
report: {"hour": 8, "minute": 43}
